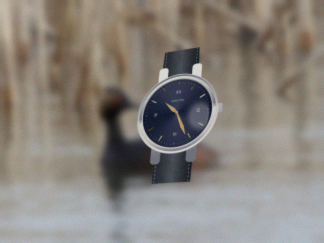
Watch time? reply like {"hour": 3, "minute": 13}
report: {"hour": 10, "minute": 26}
